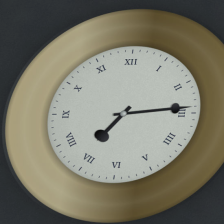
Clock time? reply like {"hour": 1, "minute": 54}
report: {"hour": 7, "minute": 14}
